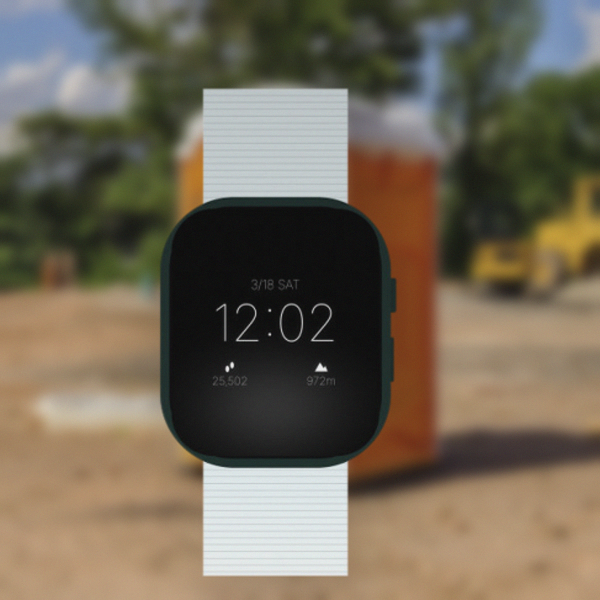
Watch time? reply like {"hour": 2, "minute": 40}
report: {"hour": 12, "minute": 2}
